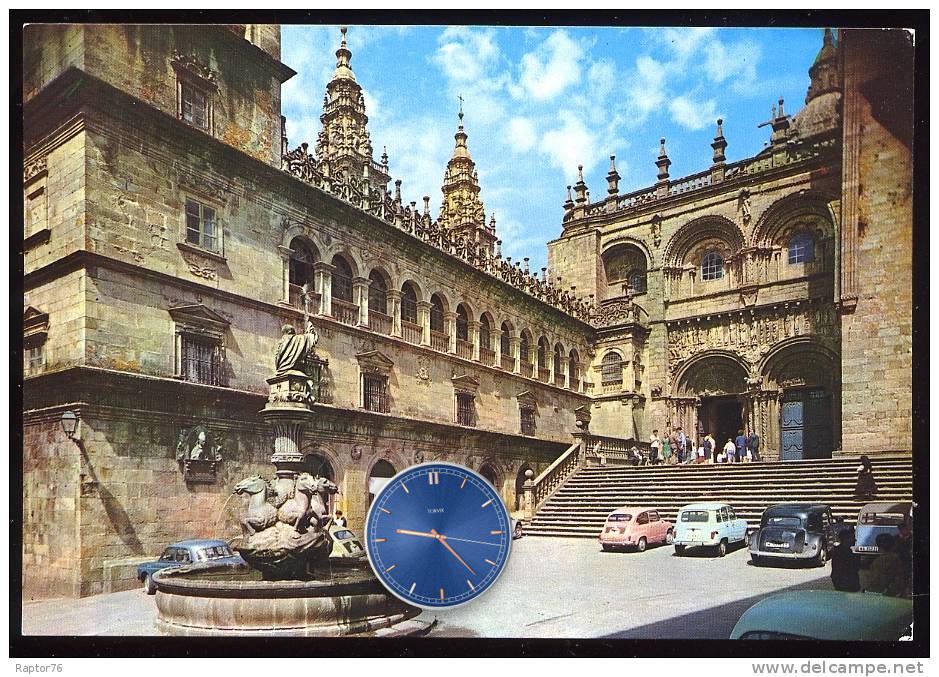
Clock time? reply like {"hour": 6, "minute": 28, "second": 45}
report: {"hour": 9, "minute": 23, "second": 17}
